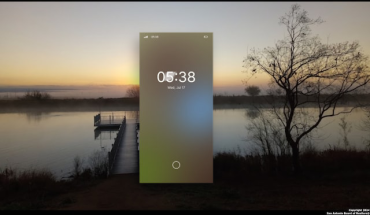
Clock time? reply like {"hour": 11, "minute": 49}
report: {"hour": 5, "minute": 38}
